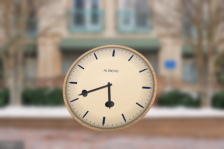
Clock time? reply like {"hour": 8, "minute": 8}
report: {"hour": 5, "minute": 41}
